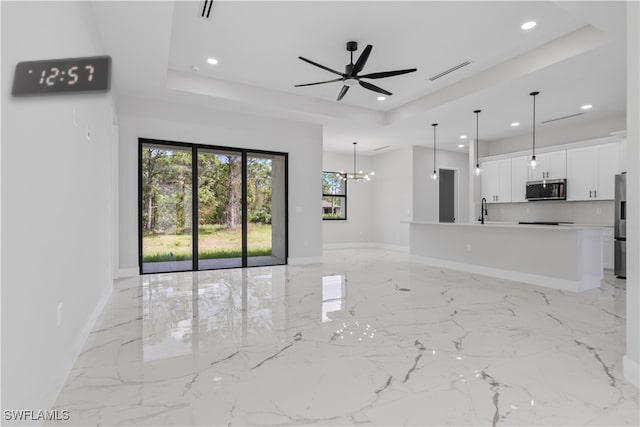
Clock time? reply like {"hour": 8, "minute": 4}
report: {"hour": 12, "minute": 57}
